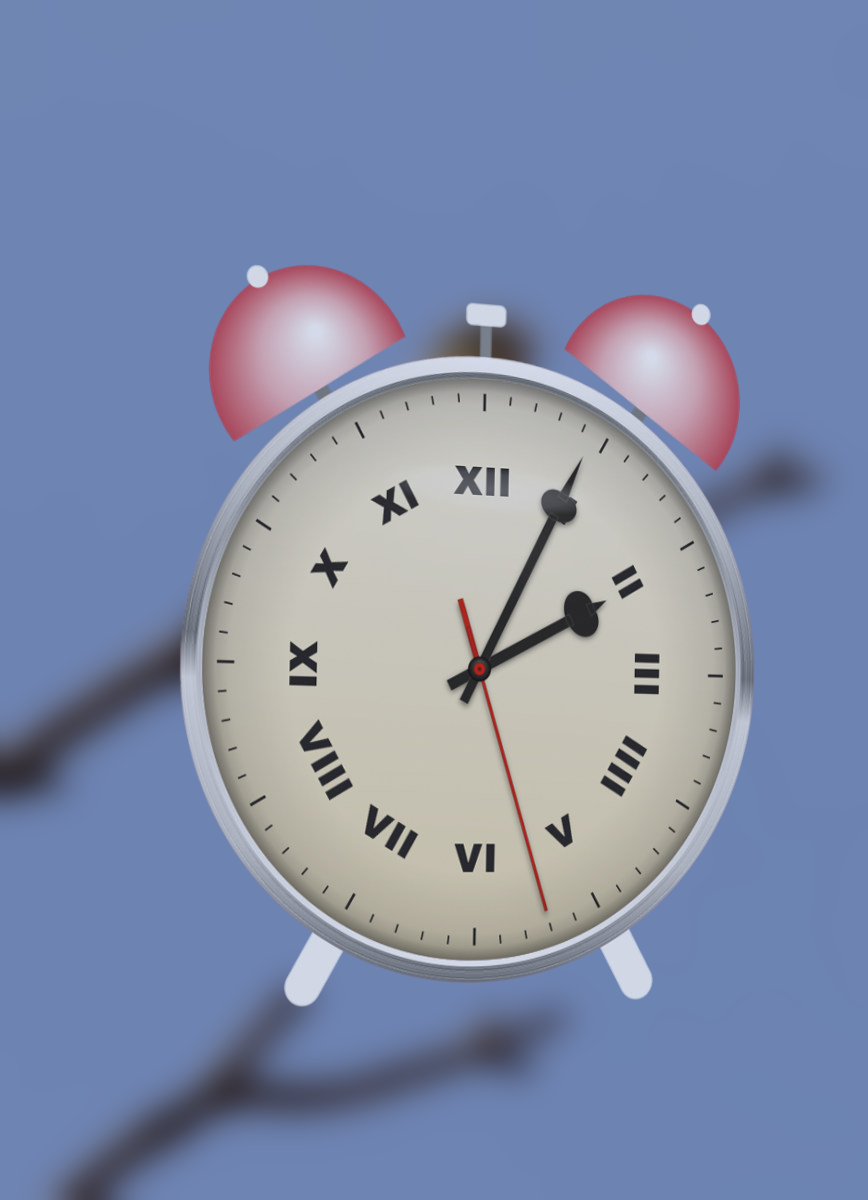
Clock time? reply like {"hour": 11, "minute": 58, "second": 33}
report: {"hour": 2, "minute": 4, "second": 27}
